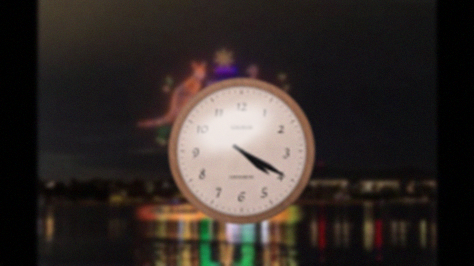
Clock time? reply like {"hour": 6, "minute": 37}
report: {"hour": 4, "minute": 20}
